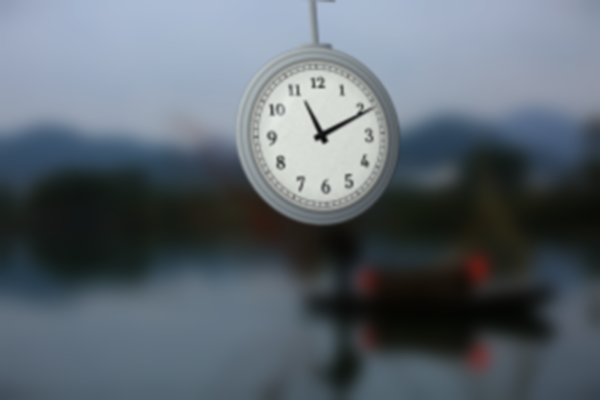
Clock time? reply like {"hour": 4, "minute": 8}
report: {"hour": 11, "minute": 11}
